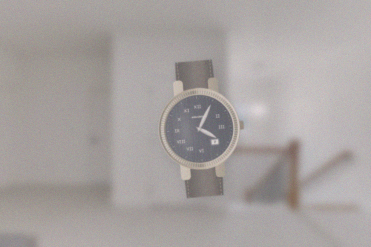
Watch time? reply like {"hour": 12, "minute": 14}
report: {"hour": 4, "minute": 5}
